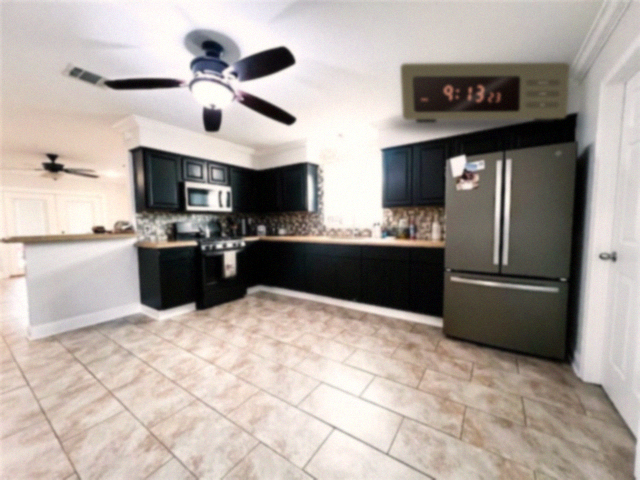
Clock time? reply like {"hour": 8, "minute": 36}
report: {"hour": 9, "minute": 13}
